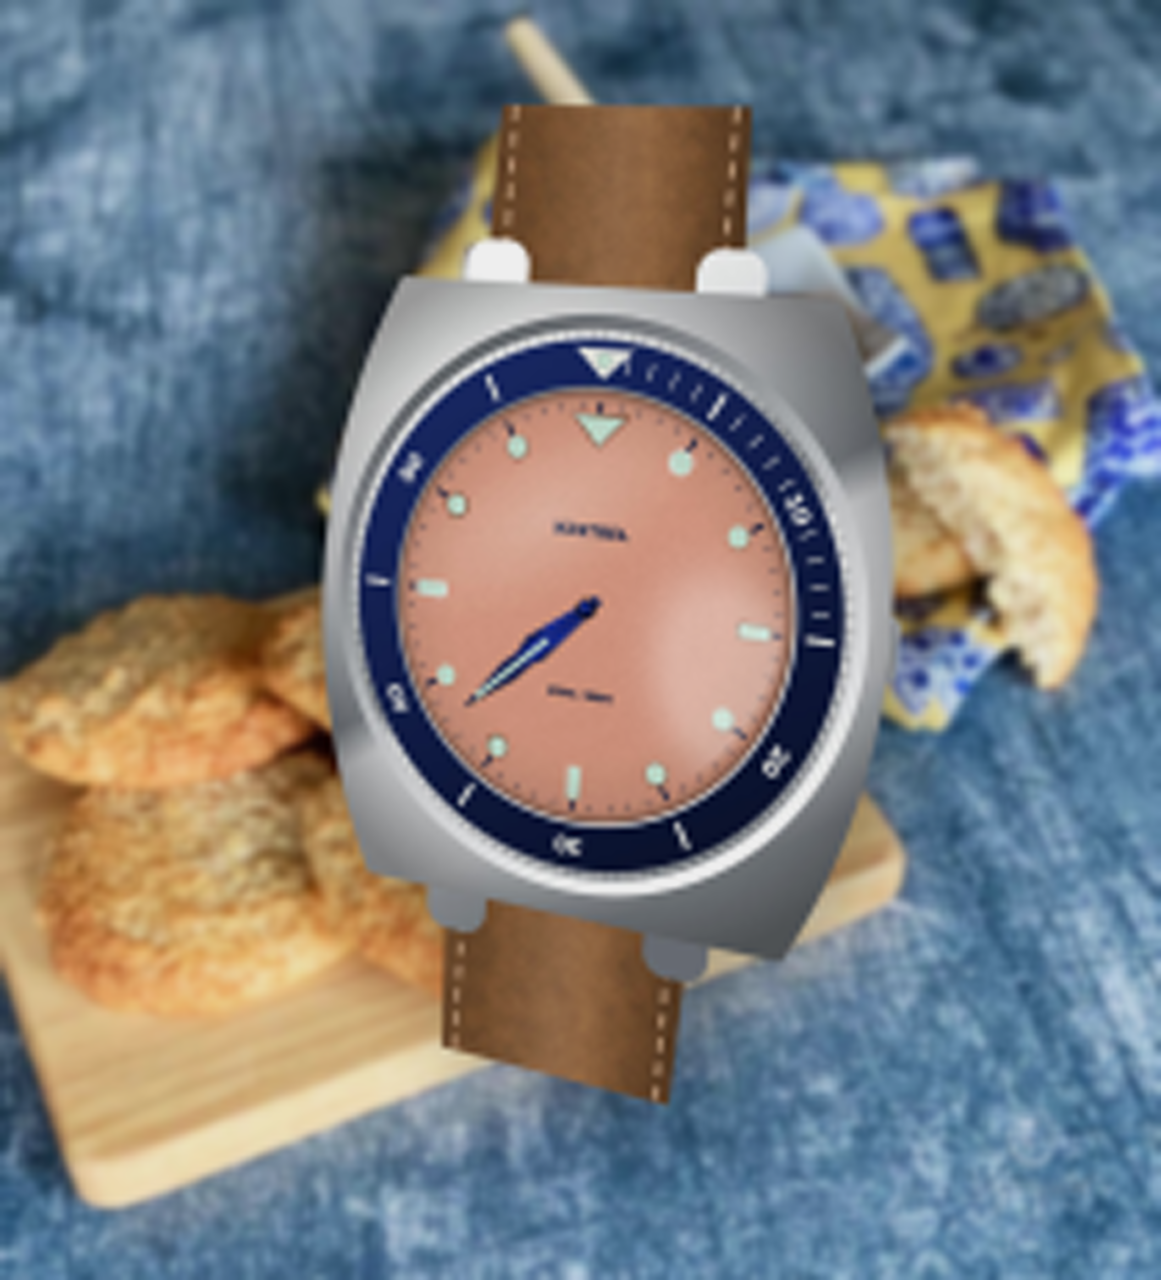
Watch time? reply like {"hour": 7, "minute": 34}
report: {"hour": 7, "minute": 38}
